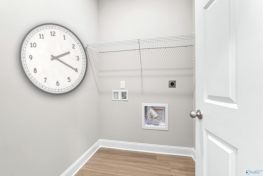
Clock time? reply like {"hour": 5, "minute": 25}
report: {"hour": 2, "minute": 20}
